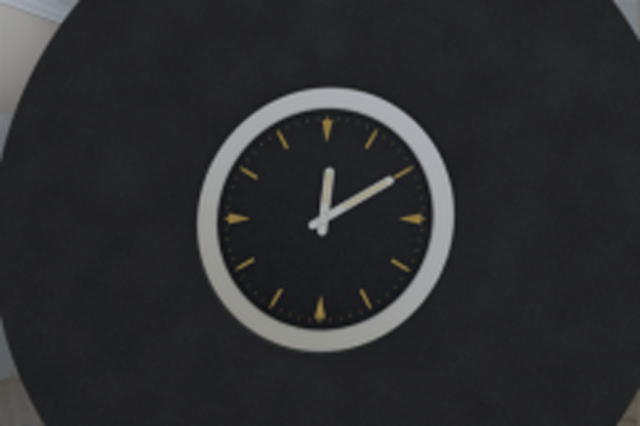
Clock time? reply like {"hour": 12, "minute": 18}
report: {"hour": 12, "minute": 10}
